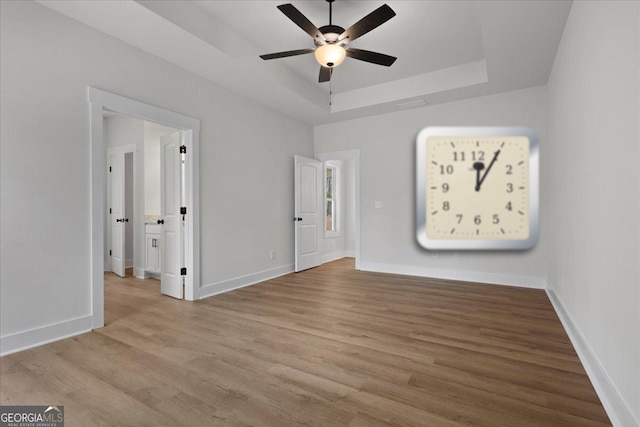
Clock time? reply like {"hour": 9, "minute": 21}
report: {"hour": 12, "minute": 5}
